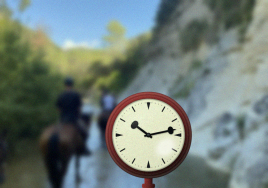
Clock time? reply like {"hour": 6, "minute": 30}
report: {"hour": 10, "minute": 13}
